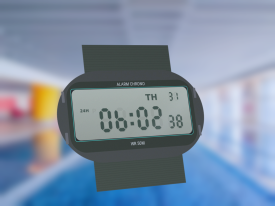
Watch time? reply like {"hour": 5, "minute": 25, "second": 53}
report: {"hour": 6, "minute": 2, "second": 38}
